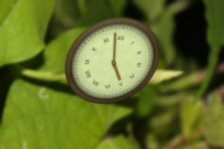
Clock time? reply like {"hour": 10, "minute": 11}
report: {"hour": 4, "minute": 58}
